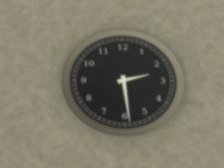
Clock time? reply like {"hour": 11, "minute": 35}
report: {"hour": 2, "minute": 29}
